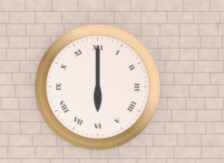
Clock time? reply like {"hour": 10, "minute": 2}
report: {"hour": 6, "minute": 0}
